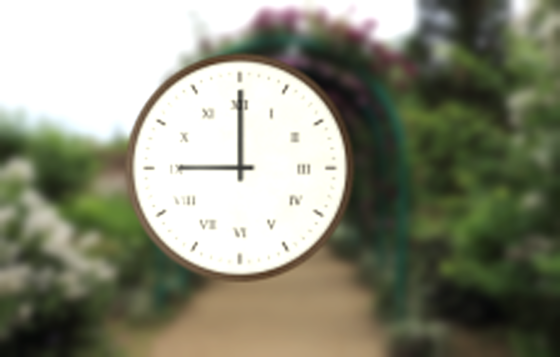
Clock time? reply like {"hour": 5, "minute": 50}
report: {"hour": 9, "minute": 0}
